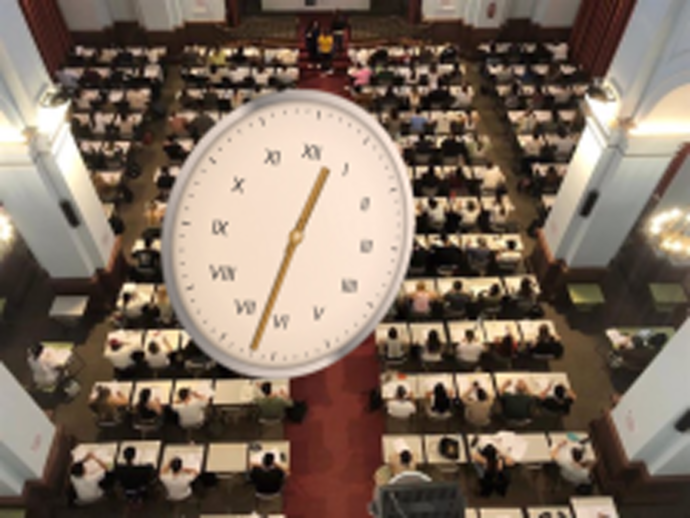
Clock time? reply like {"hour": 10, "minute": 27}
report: {"hour": 12, "minute": 32}
